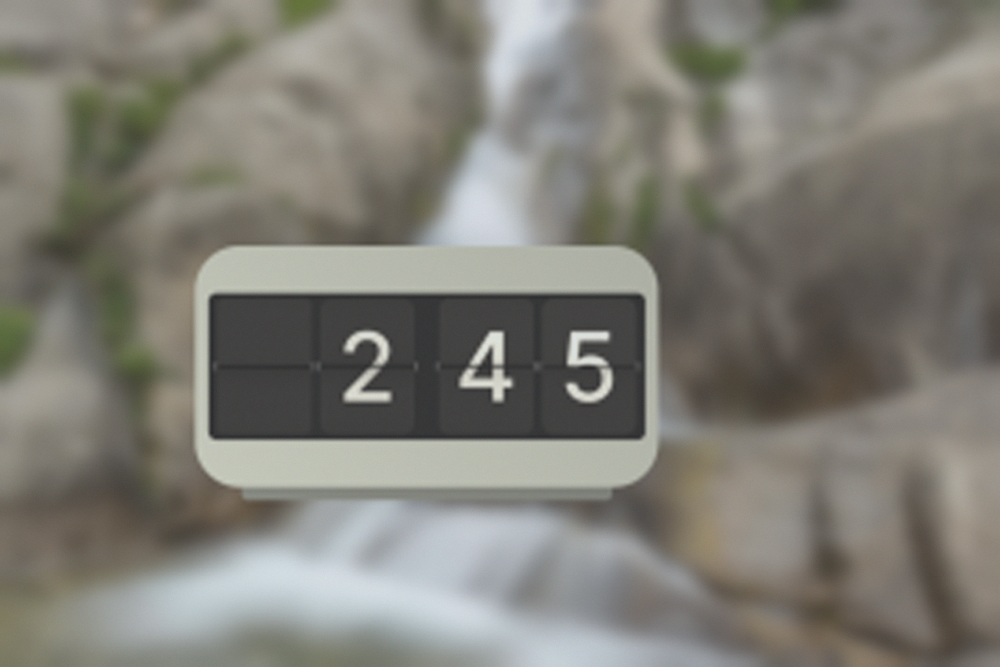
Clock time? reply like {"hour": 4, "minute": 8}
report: {"hour": 2, "minute": 45}
